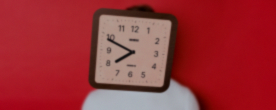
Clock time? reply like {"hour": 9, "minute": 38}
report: {"hour": 7, "minute": 49}
